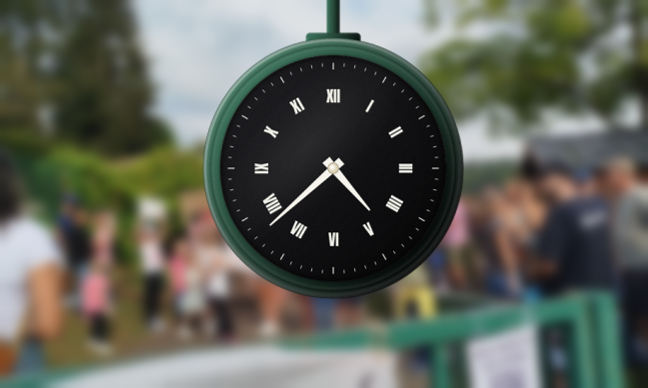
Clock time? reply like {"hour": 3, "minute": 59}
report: {"hour": 4, "minute": 38}
